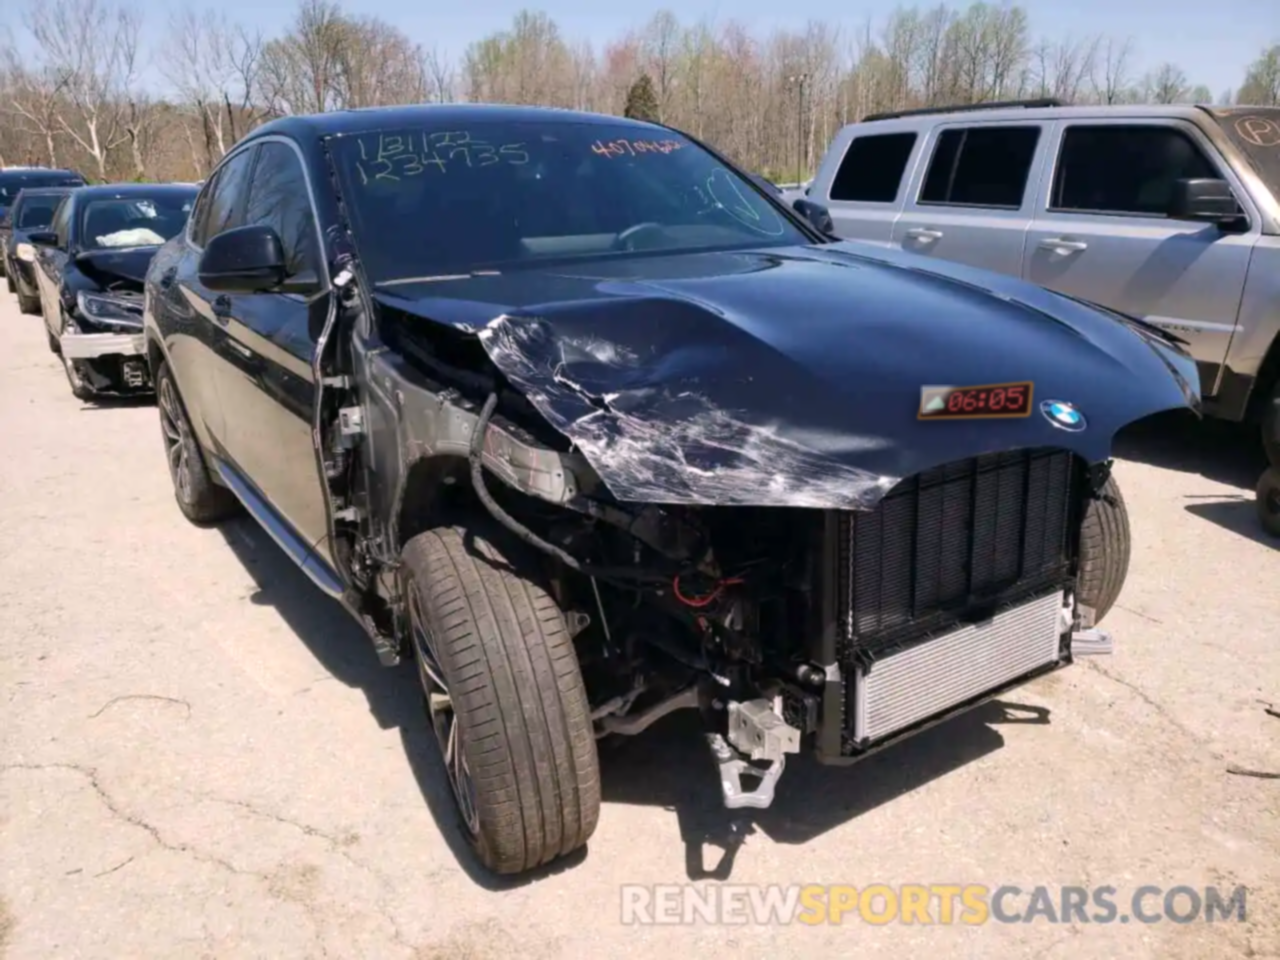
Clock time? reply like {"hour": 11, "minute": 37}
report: {"hour": 6, "minute": 5}
